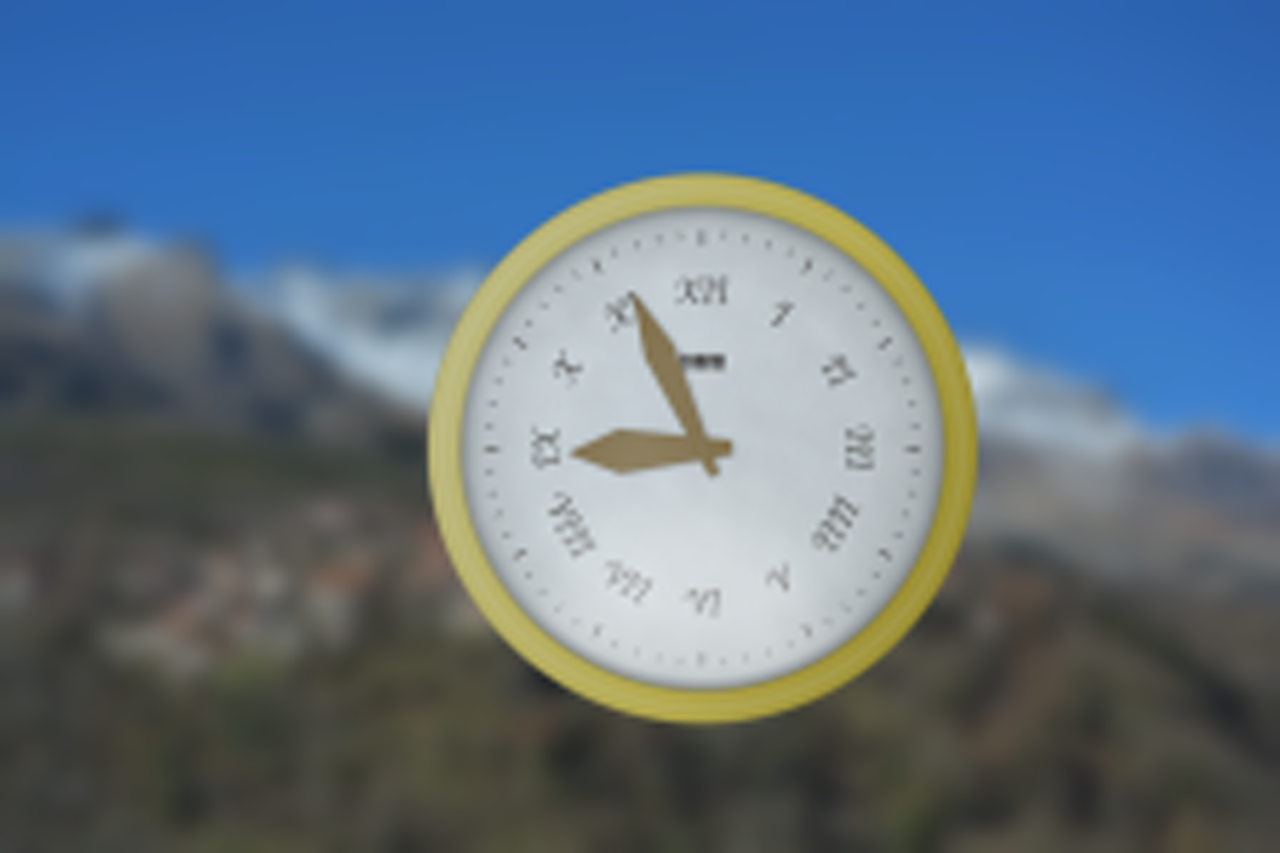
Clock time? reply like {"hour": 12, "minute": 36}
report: {"hour": 8, "minute": 56}
